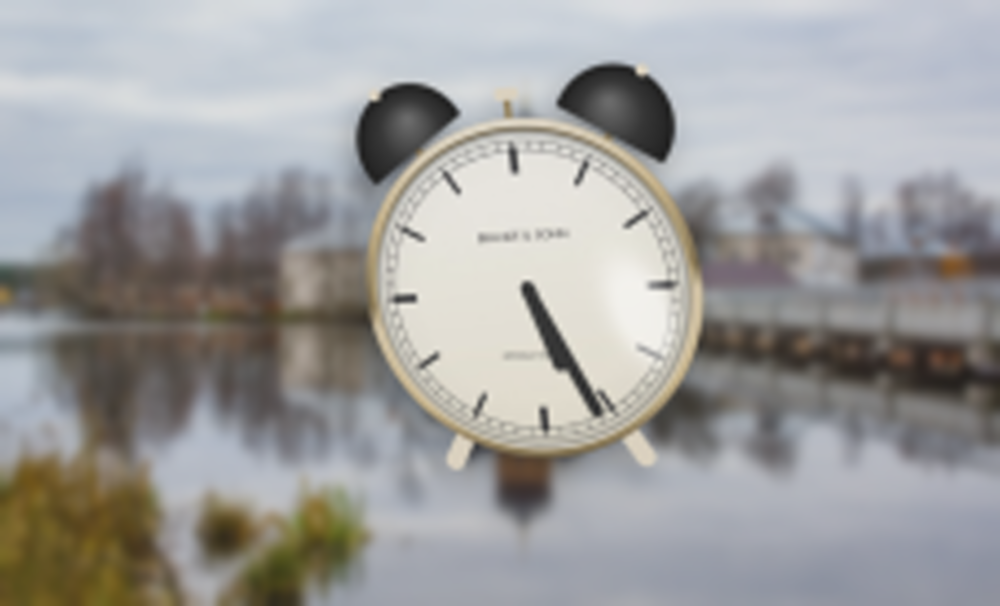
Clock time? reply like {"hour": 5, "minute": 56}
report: {"hour": 5, "minute": 26}
